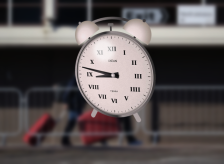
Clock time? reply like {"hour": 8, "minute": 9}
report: {"hour": 8, "minute": 47}
